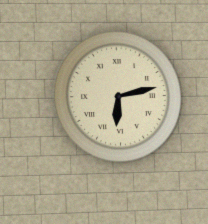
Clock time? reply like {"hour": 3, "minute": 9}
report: {"hour": 6, "minute": 13}
